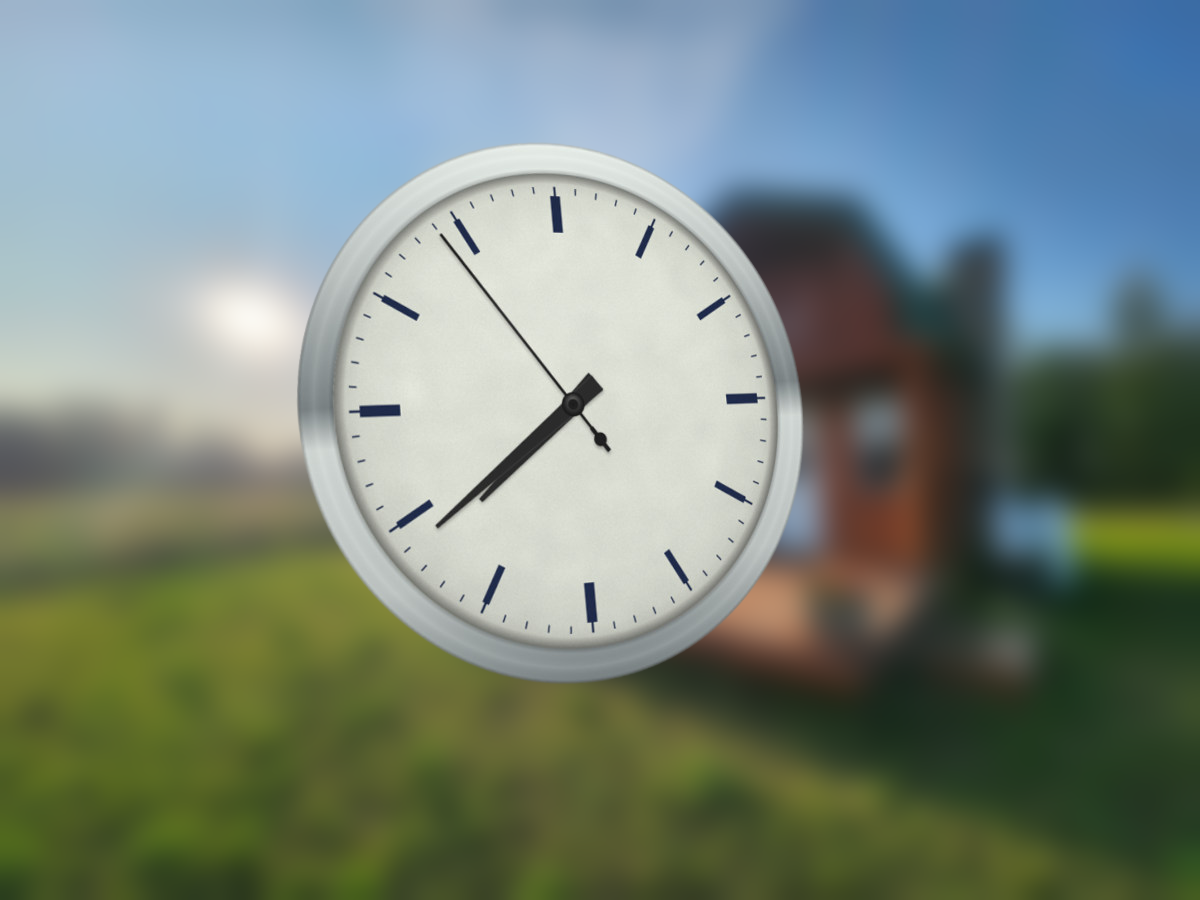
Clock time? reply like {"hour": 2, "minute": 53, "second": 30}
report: {"hour": 7, "minute": 38, "second": 54}
